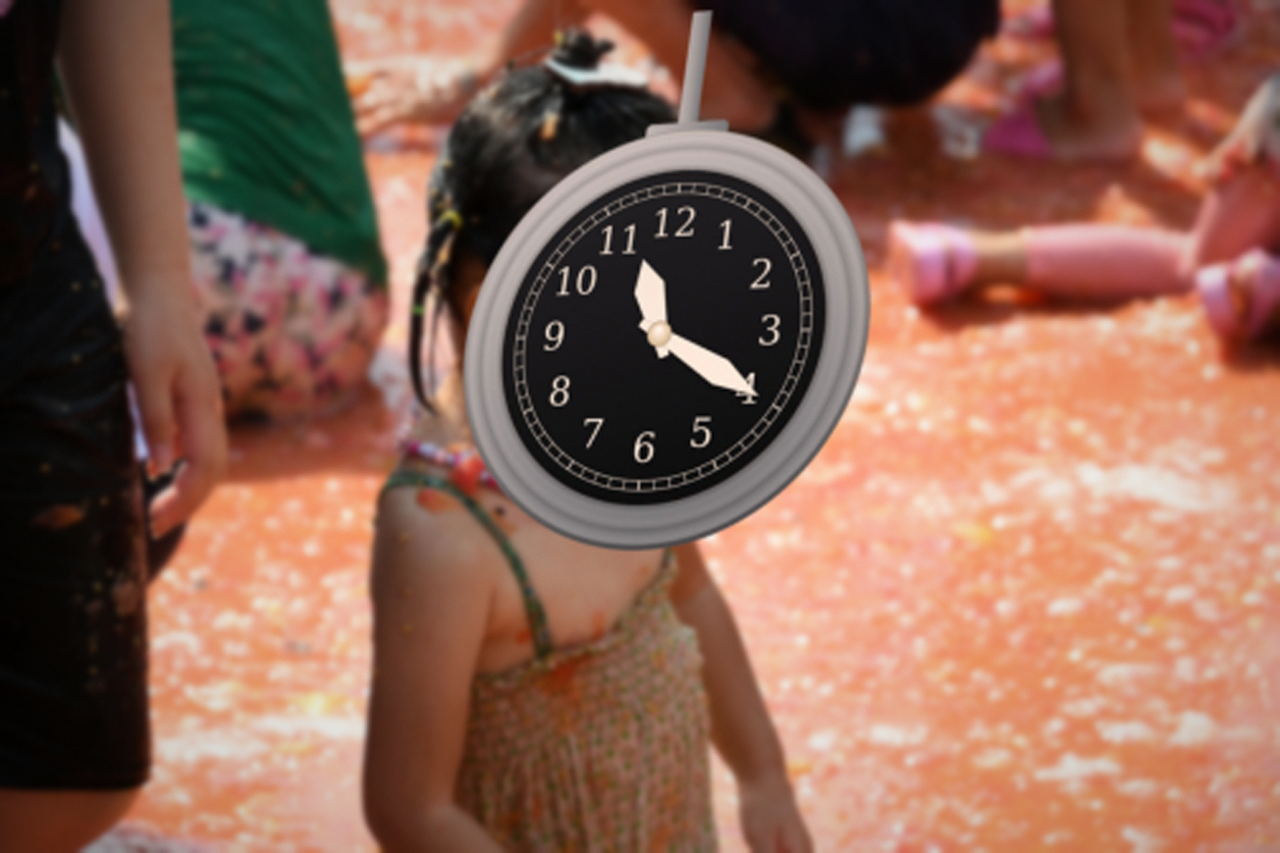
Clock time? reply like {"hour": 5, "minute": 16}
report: {"hour": 11, "minute": 20}
